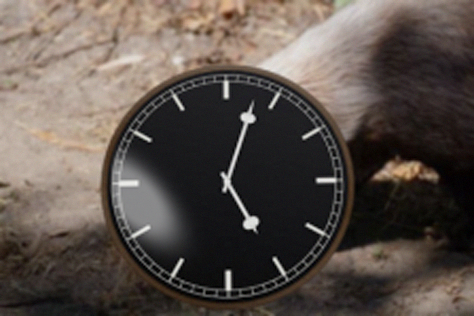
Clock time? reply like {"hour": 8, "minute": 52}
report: {"hour": 5, "minute": 3}
